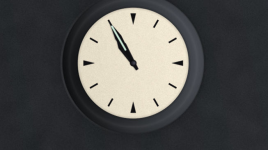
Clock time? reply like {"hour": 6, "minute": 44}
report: {"hour": 10, "minute": 55}
